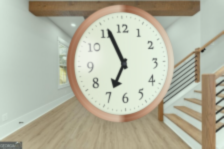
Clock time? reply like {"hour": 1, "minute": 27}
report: {"hour": 6, "minute": 56}
